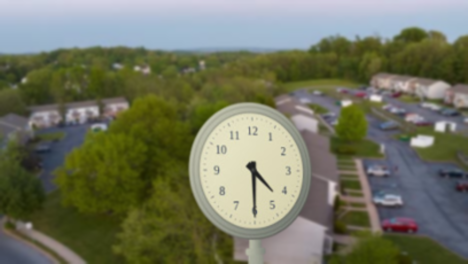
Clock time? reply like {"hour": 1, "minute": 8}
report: {"hour": 4, "minute": 30}
